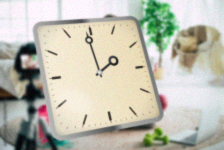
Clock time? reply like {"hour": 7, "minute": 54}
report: {"hour": 1, "minute": 59}
